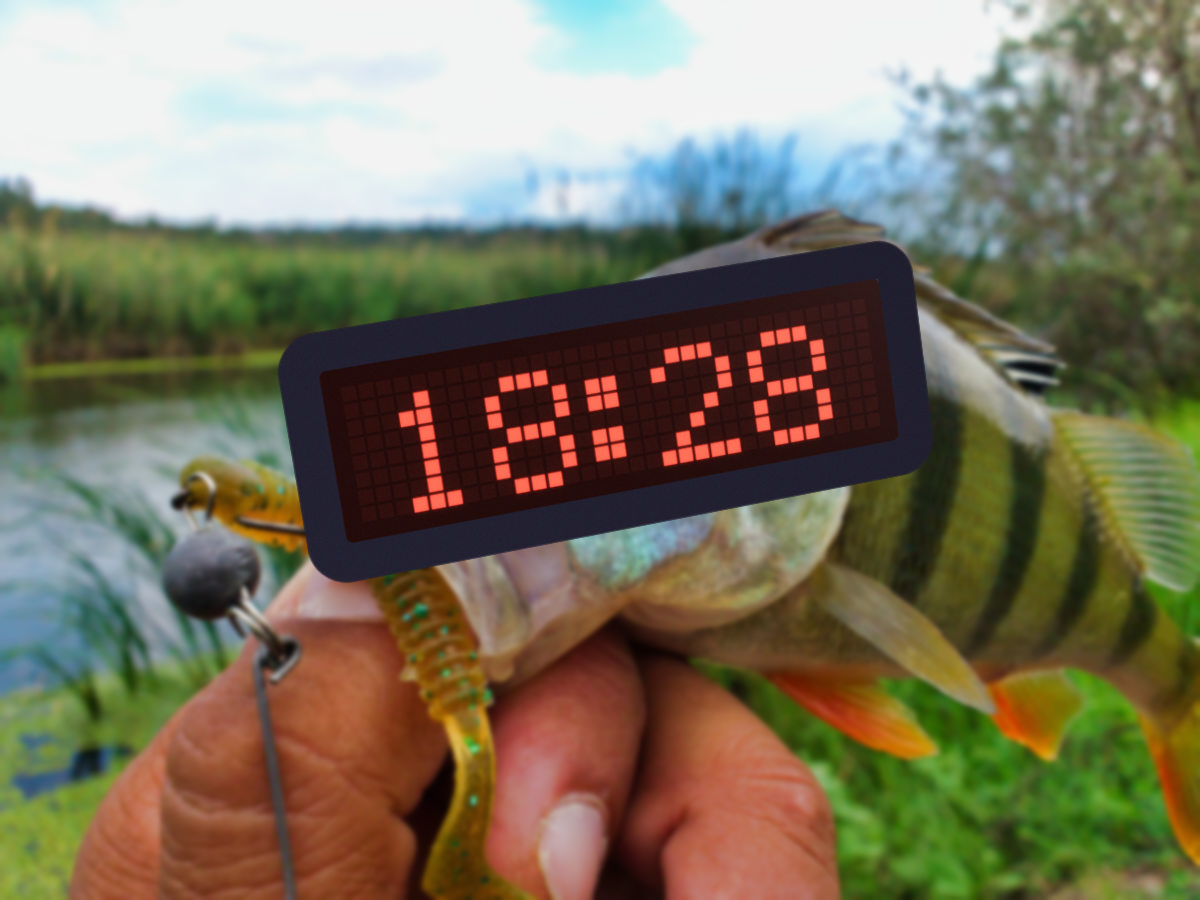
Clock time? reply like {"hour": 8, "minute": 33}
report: {"hour": 18, "minute": 28}
